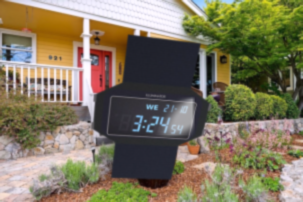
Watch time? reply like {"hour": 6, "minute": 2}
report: {"hour": 3, "minute": 24}
